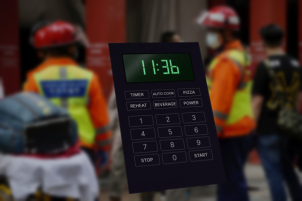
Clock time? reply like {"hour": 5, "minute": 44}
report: {"hour": 11, "minute": 36}
